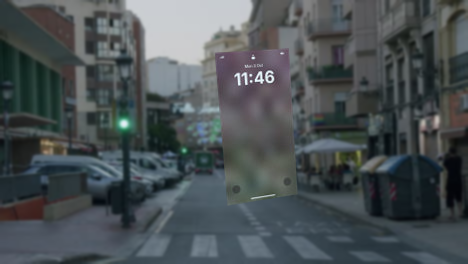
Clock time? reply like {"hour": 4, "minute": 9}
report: {"hour": 11, "minute": 46}
